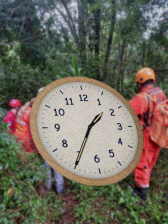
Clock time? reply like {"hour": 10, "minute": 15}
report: {"hour": 1, "minute": 35}
